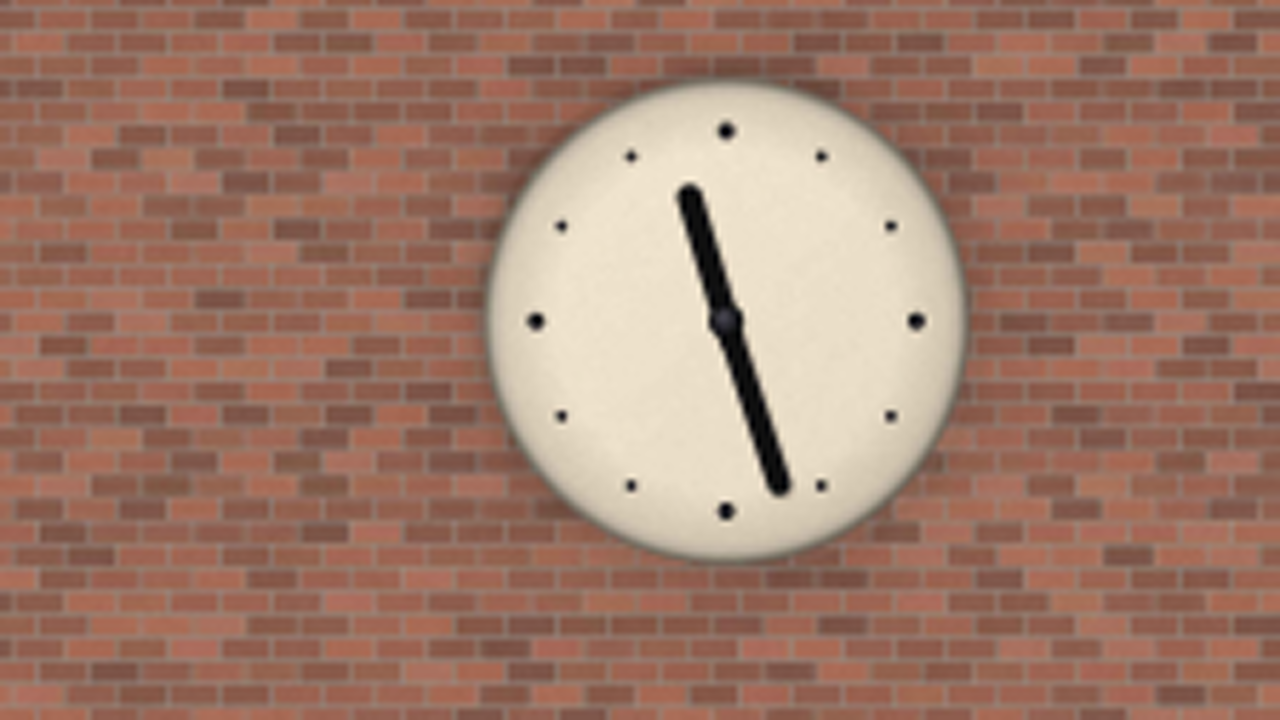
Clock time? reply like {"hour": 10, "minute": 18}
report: {"hour": 11, "minute": 27}
